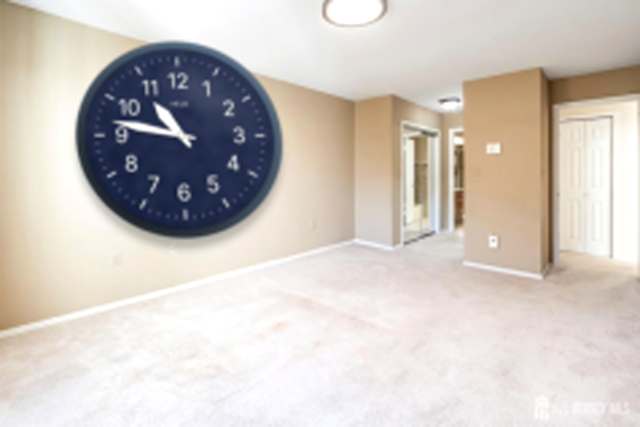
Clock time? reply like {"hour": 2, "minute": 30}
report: {"hour": 10, "minute": 47}
